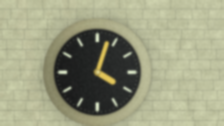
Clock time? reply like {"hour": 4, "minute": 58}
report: {"hour": 4, "minute": 3}
